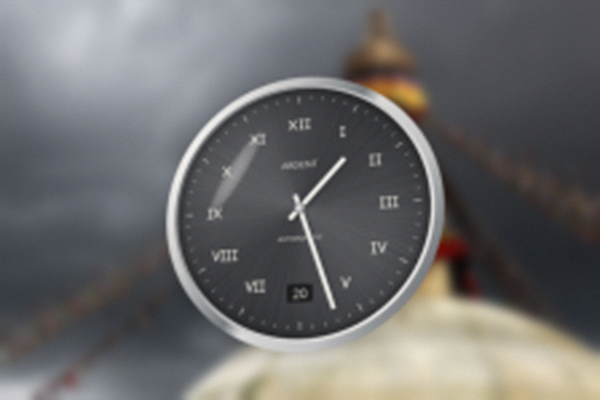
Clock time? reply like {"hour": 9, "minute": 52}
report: {"hour": 1, "minute": 27}
